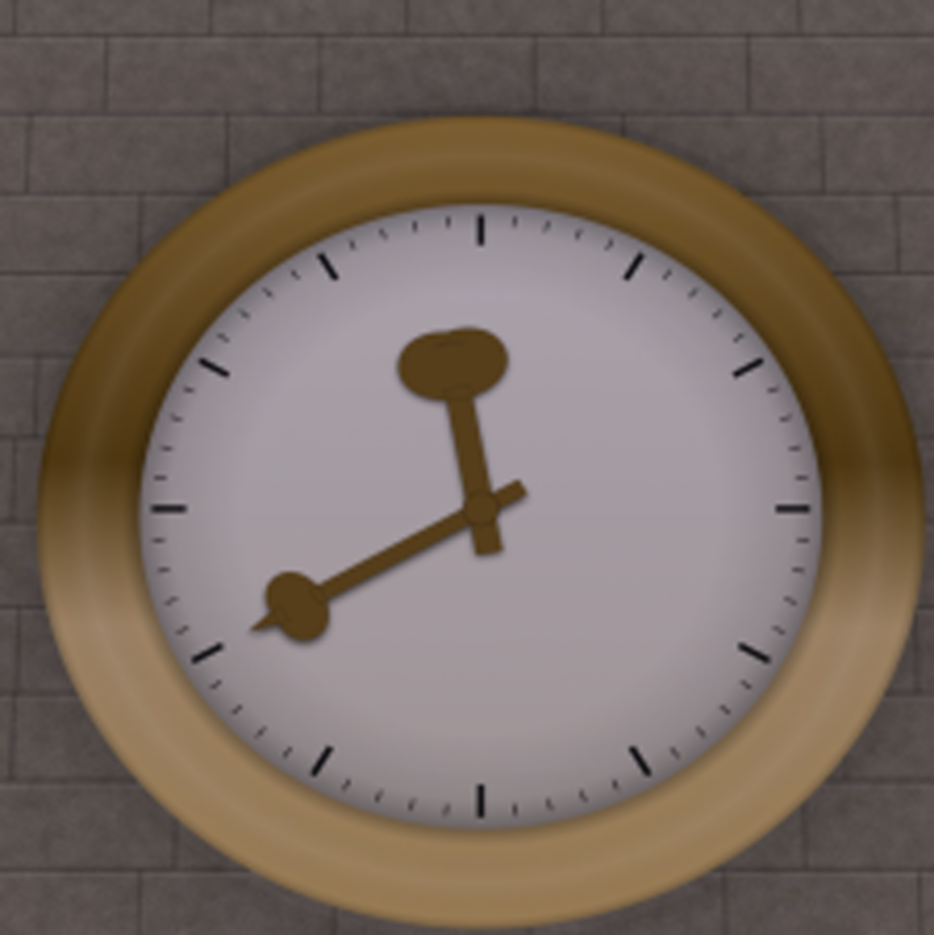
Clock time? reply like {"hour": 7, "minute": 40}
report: {"hour": 11, "minute": 40}
